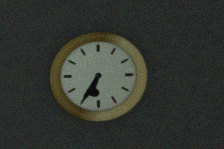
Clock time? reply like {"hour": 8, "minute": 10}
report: {"hour": 6, "minute": 35}
